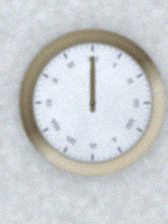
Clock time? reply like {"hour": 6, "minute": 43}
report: {"hour": 12, "minute": 0}
